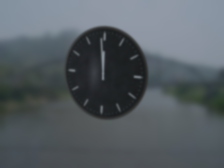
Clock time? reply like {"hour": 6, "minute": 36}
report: {"hour": 11, "minute": 59}
